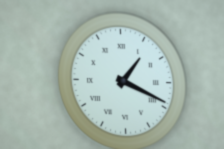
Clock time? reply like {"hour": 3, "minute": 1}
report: {"hour": 1, "minute": 19}
